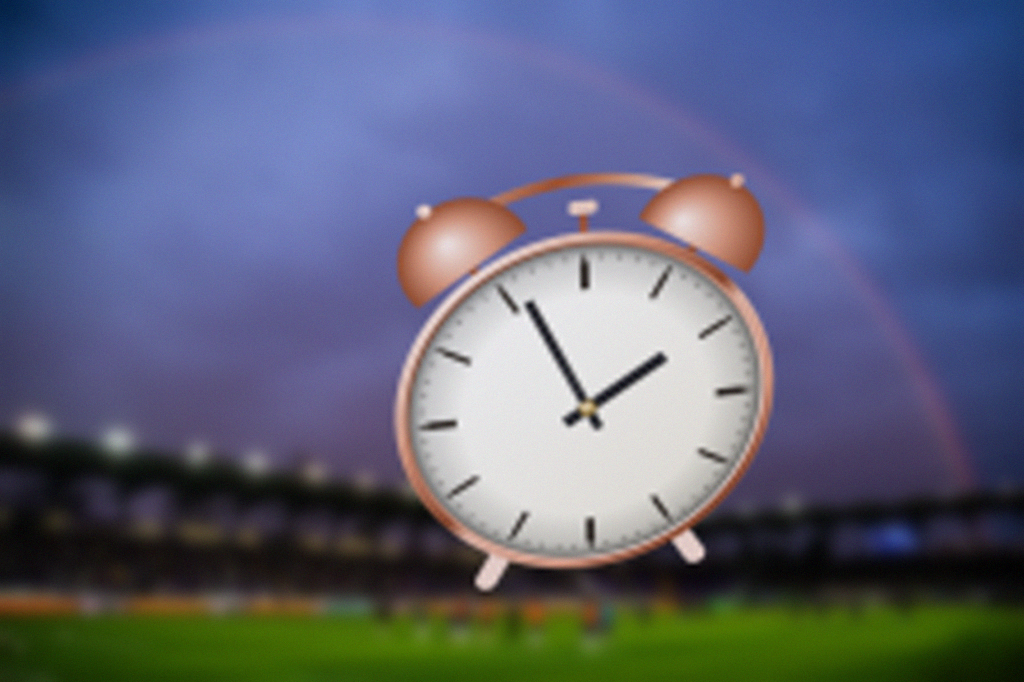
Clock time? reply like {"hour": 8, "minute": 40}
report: {"hour": 1, "minute": 56}
